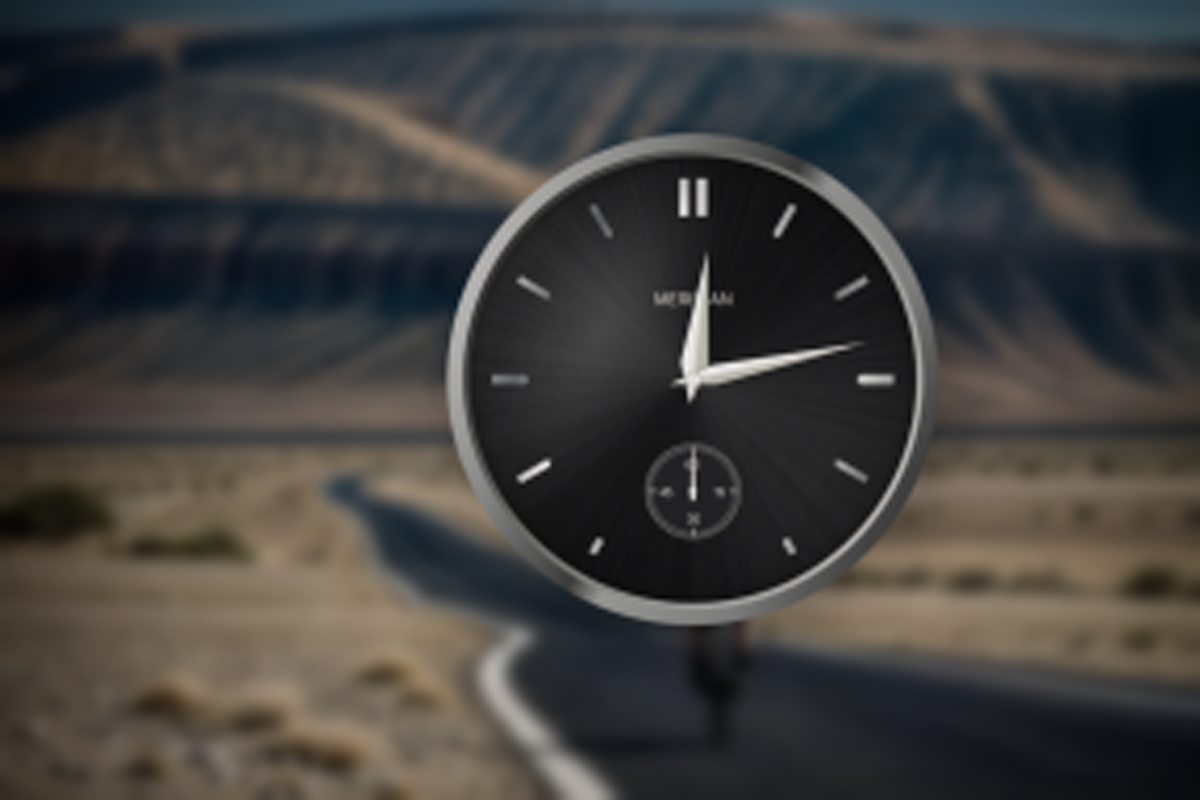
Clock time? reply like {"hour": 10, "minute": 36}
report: {"hour": 12, "minute": 13}
